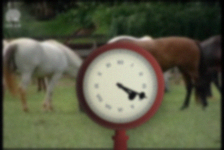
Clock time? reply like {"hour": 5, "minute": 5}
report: {"hour": 4, "minute": 19}
